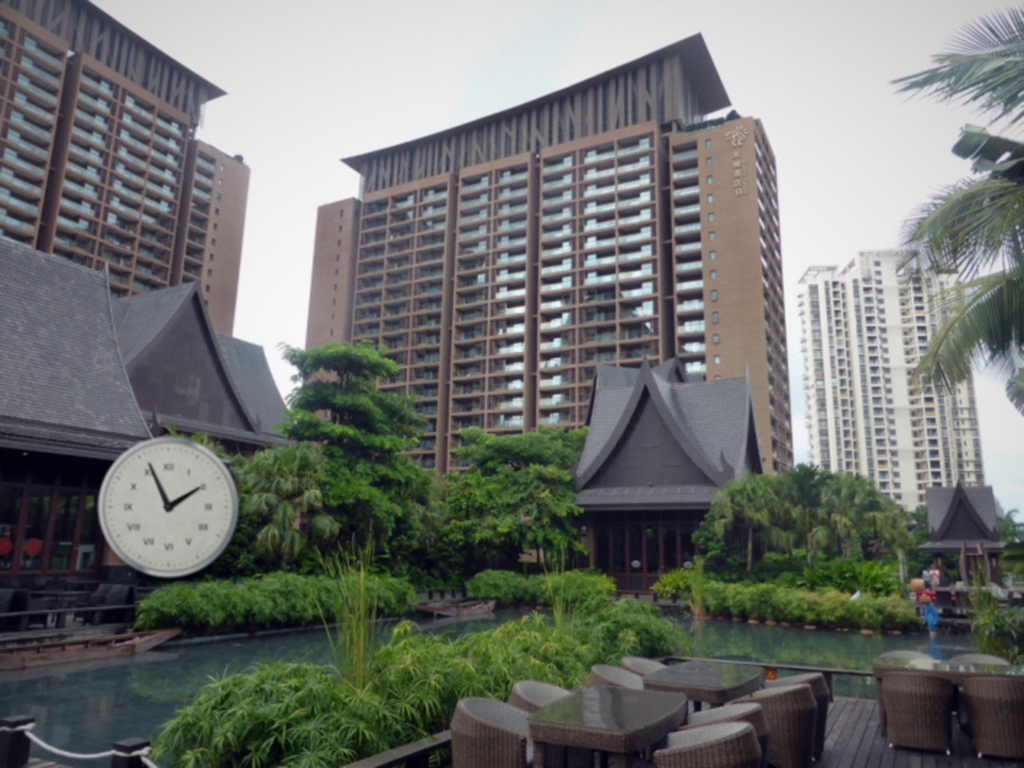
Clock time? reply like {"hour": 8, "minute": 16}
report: {"hour": 1, "minute": 56}
